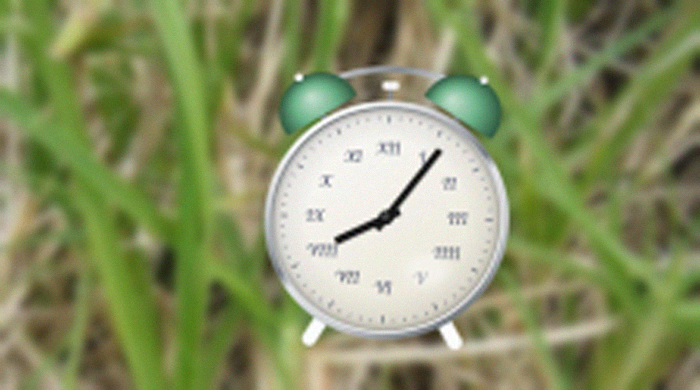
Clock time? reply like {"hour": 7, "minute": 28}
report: {"hour": 8, "minute": 6}
